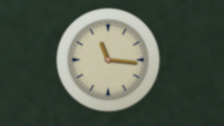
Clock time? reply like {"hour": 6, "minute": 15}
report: {"hour": 11, "minute": 16}
